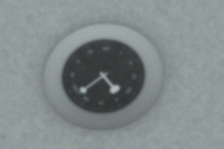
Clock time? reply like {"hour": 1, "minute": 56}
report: {"hour": 4, "minute": 38}
